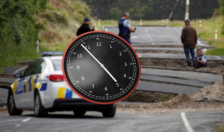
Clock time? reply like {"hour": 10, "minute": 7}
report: {"hour": 4, "minute": 54}
